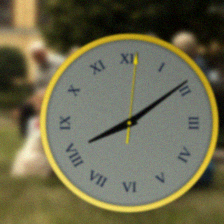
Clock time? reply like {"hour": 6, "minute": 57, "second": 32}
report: {"hour": 8, "minute": 9, "second": 1}
